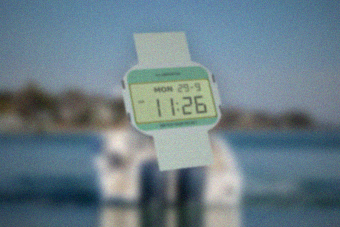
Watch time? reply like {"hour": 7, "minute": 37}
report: {"hour": 11, "minute": 26}
